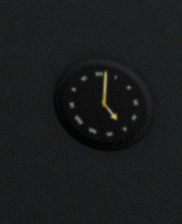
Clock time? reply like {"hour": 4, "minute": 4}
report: {"hour": 5, "minute": 2}
